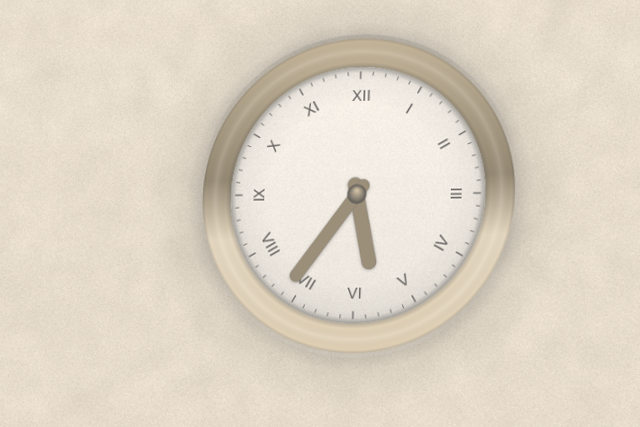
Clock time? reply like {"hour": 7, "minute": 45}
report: {"hour": 5, "minute": 36}
